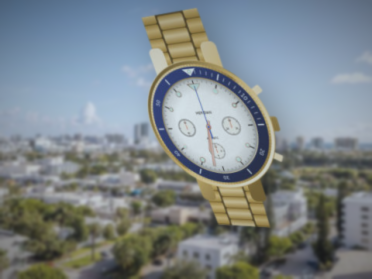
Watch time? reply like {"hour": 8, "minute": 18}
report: {"hour": 6, "minute": 32}
